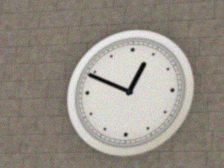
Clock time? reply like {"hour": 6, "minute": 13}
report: {"hour": 12, "minute": 49}
